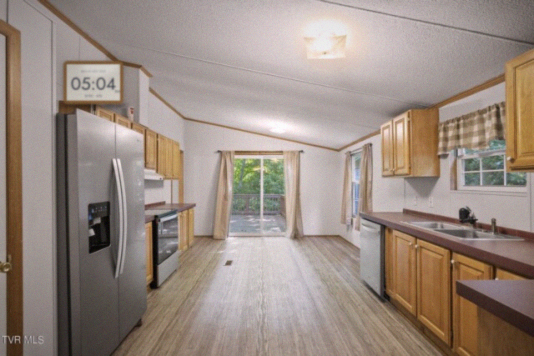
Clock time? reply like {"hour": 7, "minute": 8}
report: {"hour": 5, "minute": 4}
